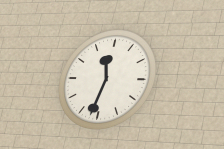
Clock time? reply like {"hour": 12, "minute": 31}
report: {"hour": 11, "minute": 32}
